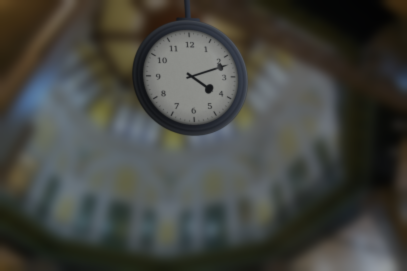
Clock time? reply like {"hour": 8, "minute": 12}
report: {"hour": 4, "minute": 12}
